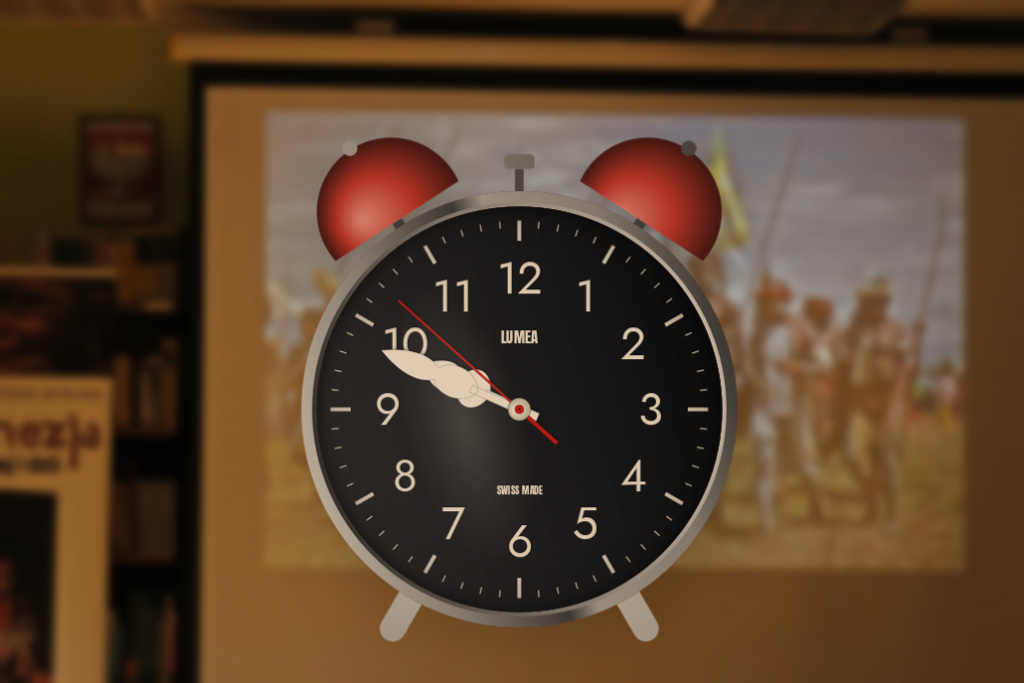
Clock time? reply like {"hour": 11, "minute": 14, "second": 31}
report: {"hour": 9, "minute": 48, "second": 52}
